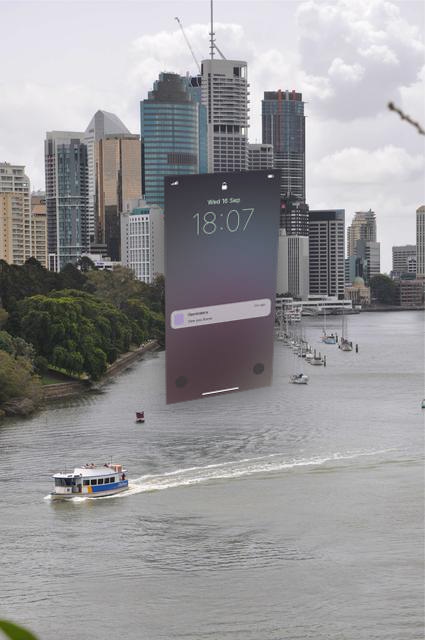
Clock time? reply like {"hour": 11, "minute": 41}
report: {"hour": 18, "minute": 7}
